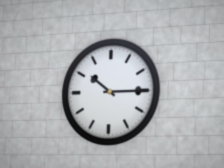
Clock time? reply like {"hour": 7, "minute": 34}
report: {"hour": 10, "minute": 15}
